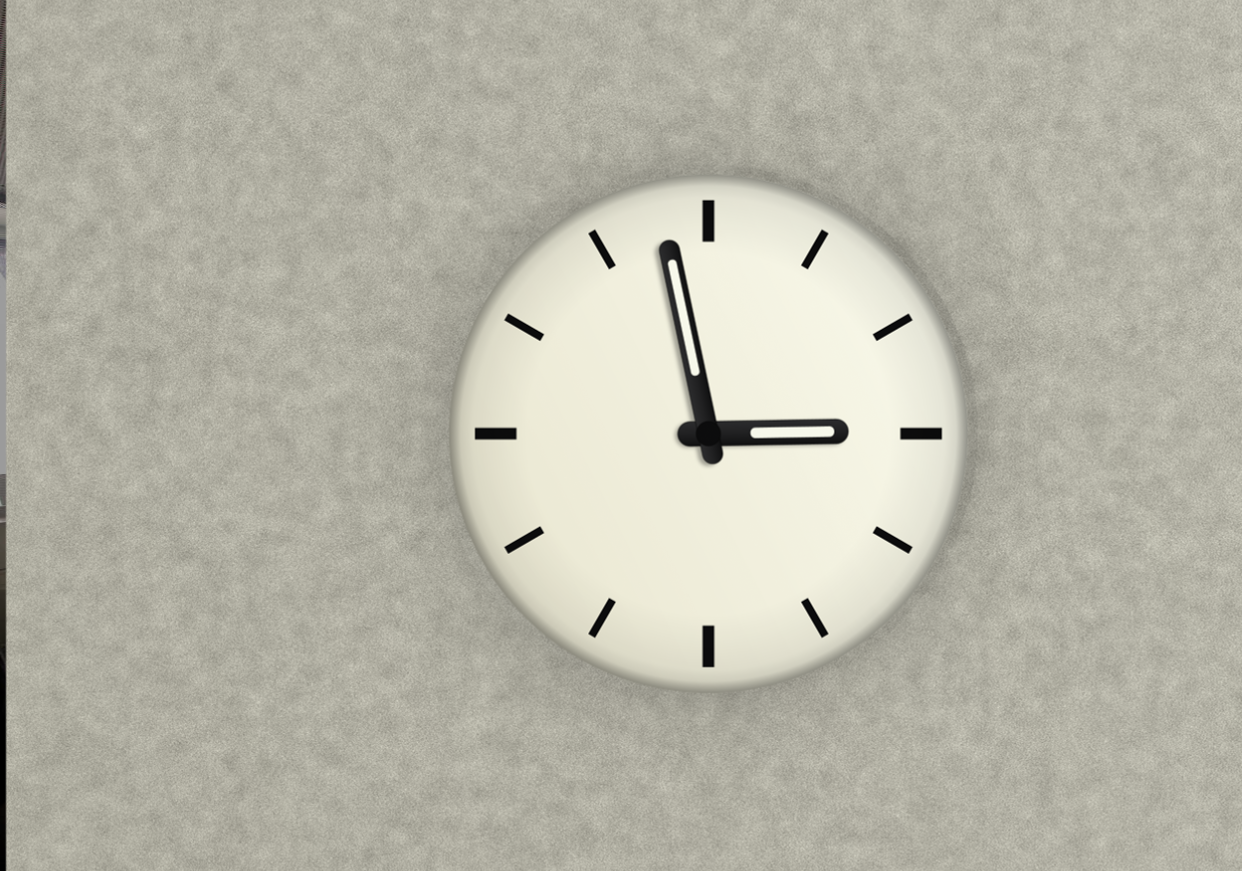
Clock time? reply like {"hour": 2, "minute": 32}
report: {"hour": 2, "minute": 58}
